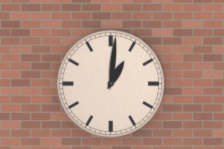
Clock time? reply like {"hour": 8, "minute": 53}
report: {"hour": 1, "minute": 1}
